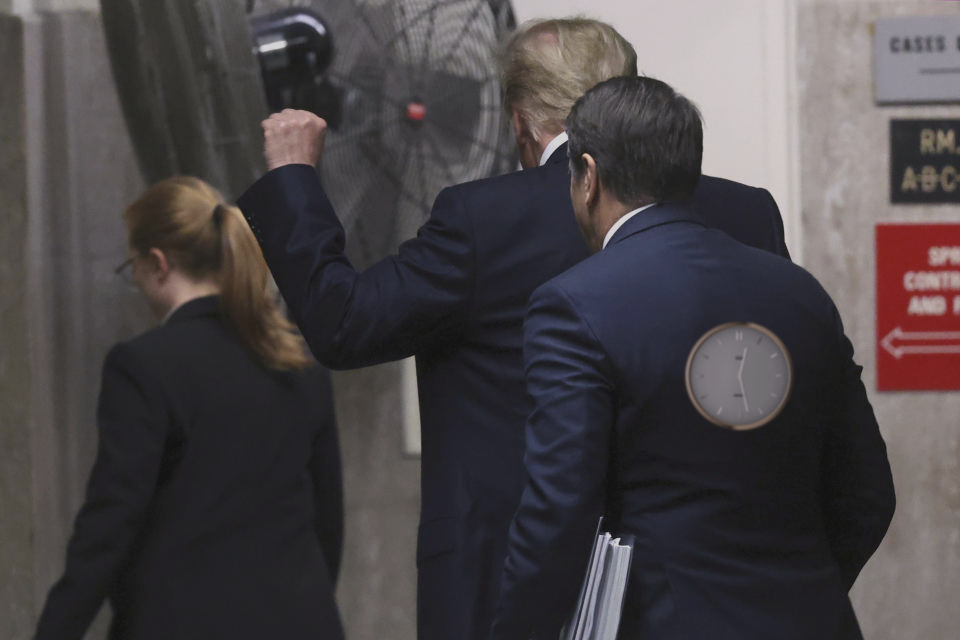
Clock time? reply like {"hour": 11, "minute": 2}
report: {"hour": 12, "minute": 28}
